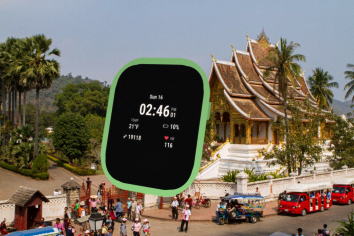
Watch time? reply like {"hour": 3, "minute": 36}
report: {"hour": 2, "minute": 46}
